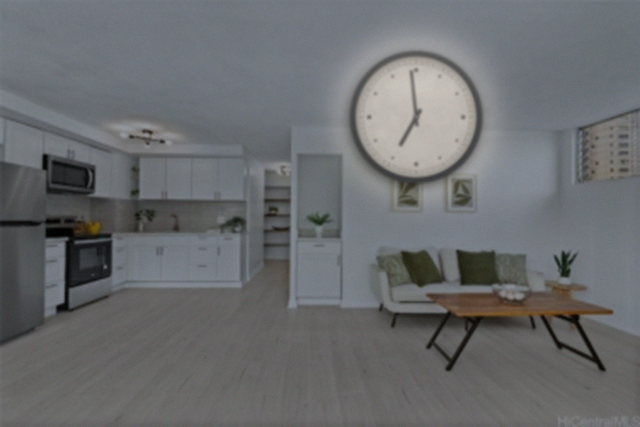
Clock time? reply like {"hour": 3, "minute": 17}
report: {"hour": 6, "minute": 59}
